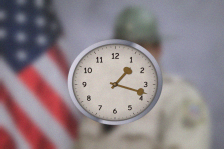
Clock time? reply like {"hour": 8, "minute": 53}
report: {"hour": 1, "minute": 18}
